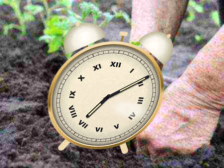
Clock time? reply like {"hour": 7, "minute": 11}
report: {"hour": 7, "minute": 9}
